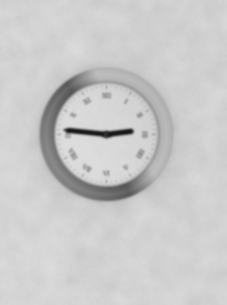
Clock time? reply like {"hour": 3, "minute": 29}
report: {"hour": 2, "minute": 46}
